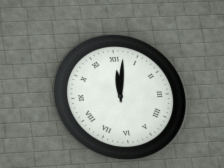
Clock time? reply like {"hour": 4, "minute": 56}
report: {"hour": 12, "minute": 2}
